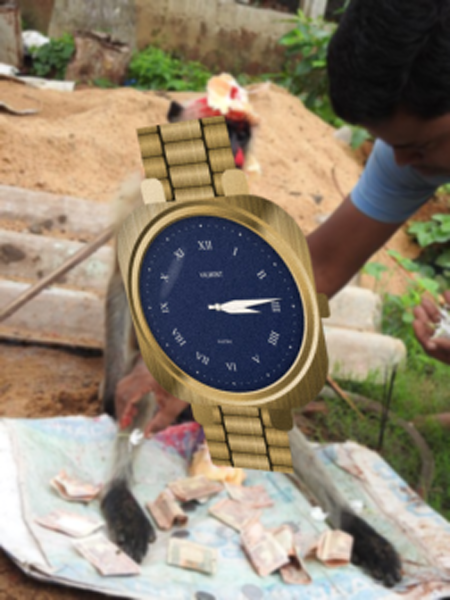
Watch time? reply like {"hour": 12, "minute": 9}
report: {"hour": 3, "minute": 14}
